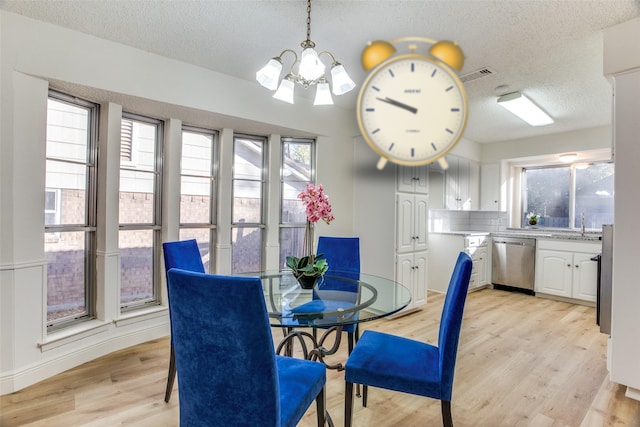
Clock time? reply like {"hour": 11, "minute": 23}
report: {"hour": 9, "minute": 48}
